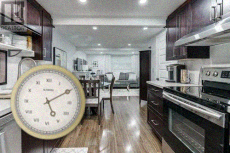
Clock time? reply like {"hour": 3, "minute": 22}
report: {"hour": 5, "minute": 10}
